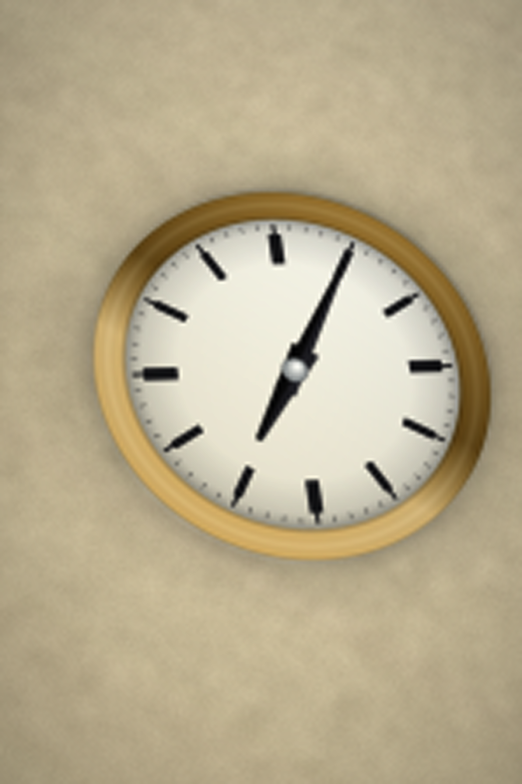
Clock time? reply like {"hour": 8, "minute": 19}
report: {"hour": 7, "minute": 5}
